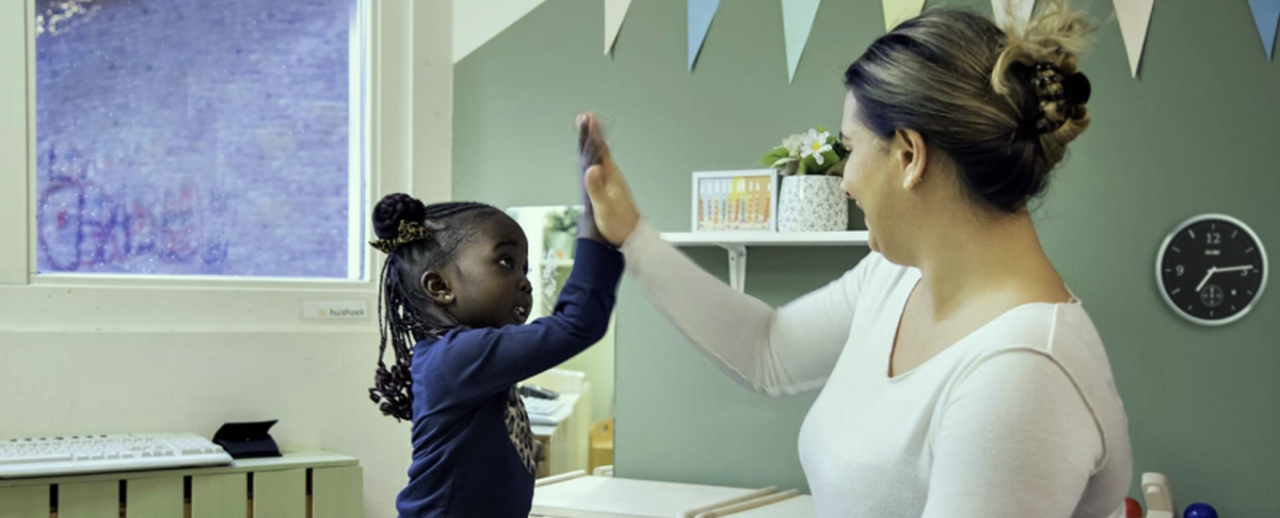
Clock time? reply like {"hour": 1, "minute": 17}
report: {"hour": 7, "minute": 14}
